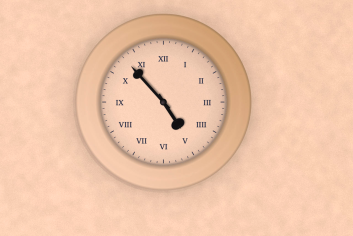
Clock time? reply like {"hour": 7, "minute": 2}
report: {"hour": 4, "minute": 53}
